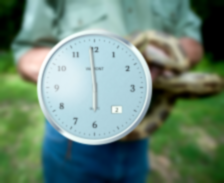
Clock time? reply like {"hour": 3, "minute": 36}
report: {"hour": 5, "minute": 59}
